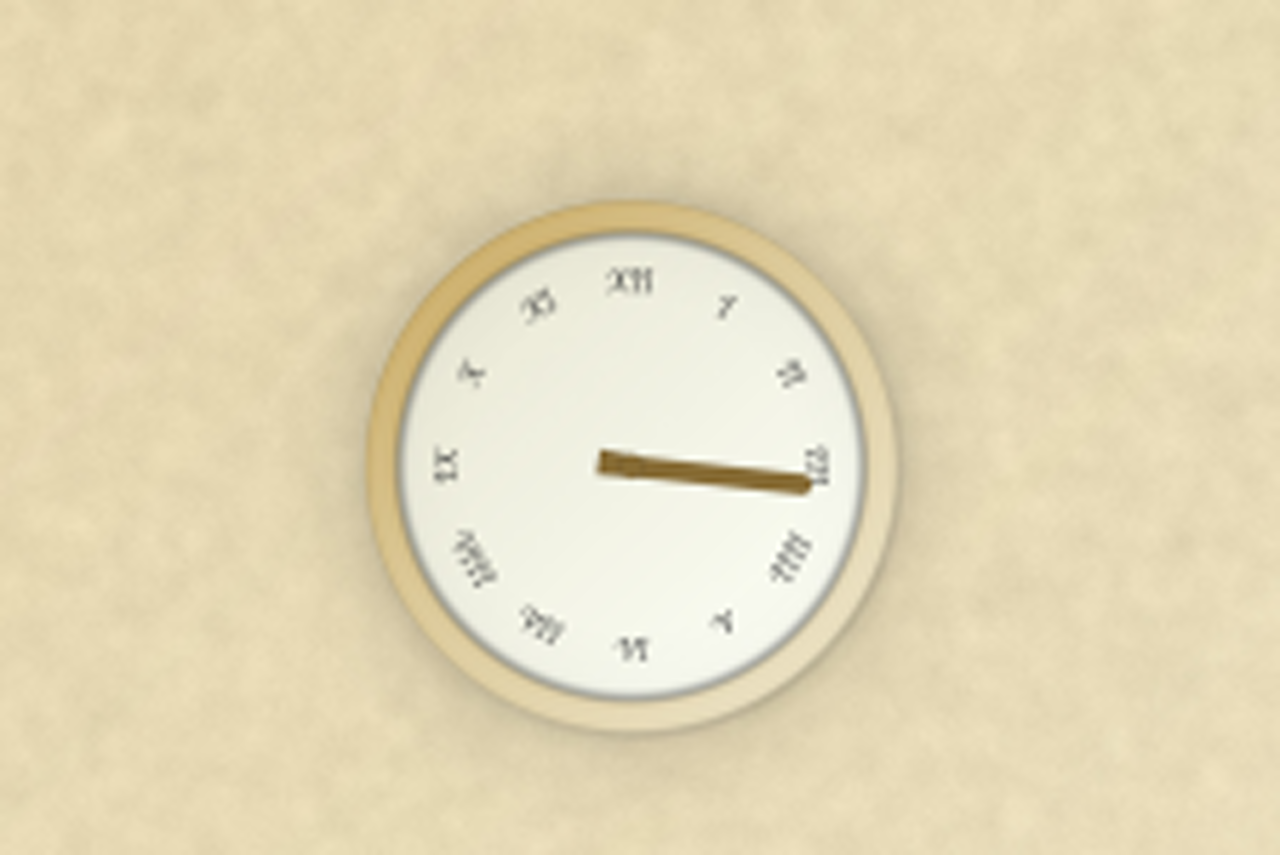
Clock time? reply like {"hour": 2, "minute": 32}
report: {"hour": 3, "minute": 16}
